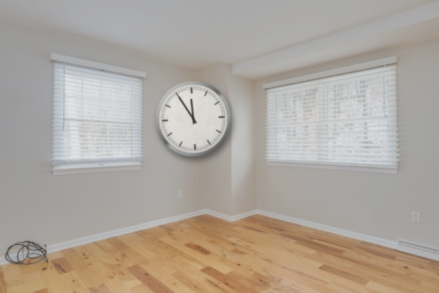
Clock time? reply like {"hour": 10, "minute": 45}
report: {"hour": 11, "minute": 55}
